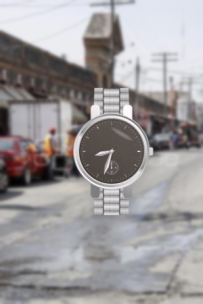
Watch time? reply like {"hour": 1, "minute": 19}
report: {"hour": 8, "minute": 33}
